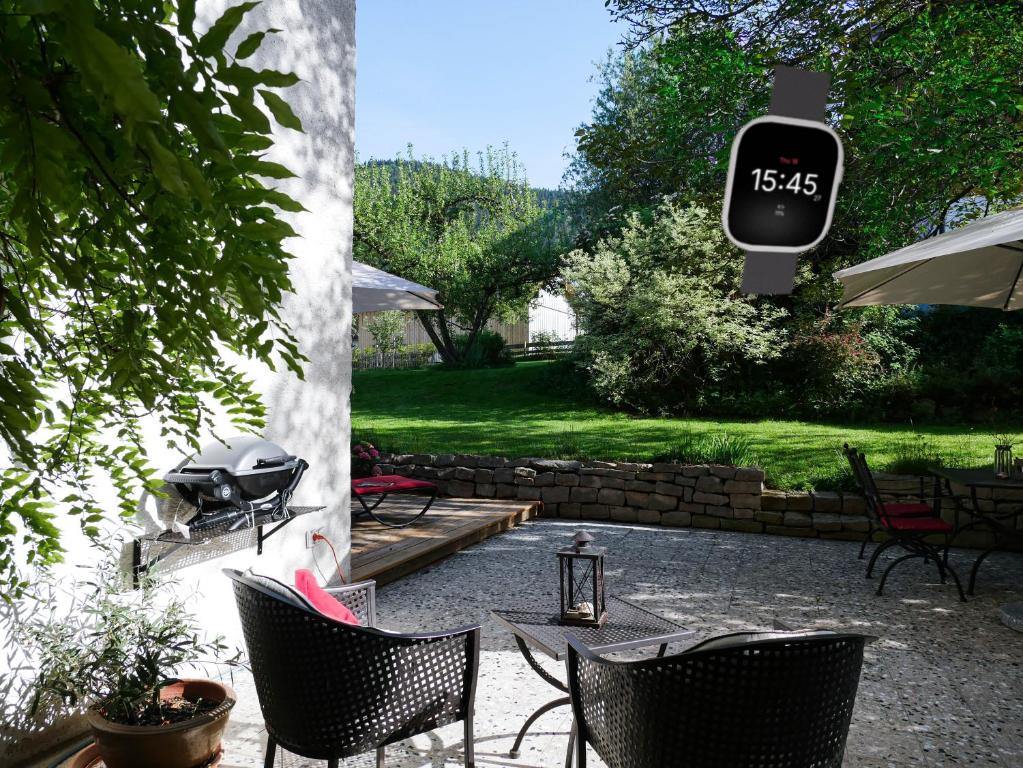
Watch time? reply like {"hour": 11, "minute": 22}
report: {"hour": 15, "minute": 45}
